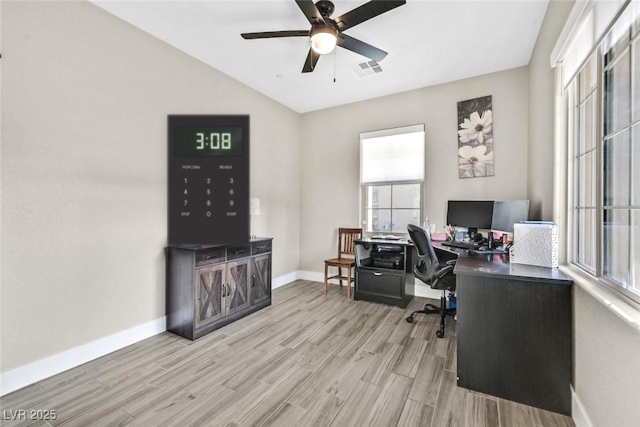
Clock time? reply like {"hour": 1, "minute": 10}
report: {"hour": 3, "minute": 8}
